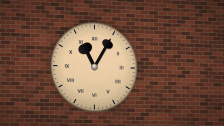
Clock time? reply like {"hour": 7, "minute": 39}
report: {"hour": 11, "minute": 5}
